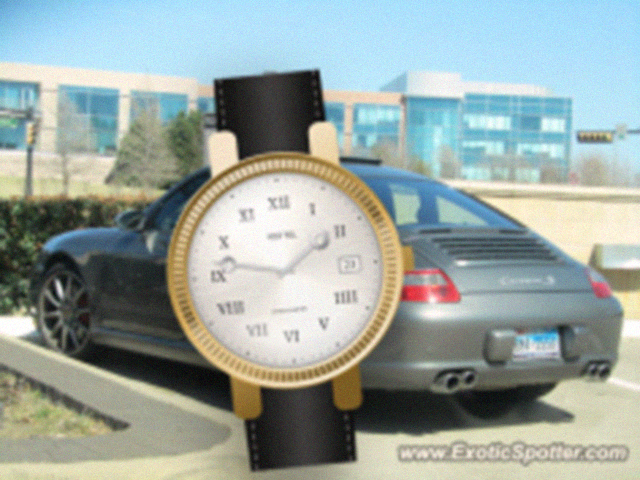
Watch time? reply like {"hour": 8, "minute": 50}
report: {"hour": 1, "minute": 47}
